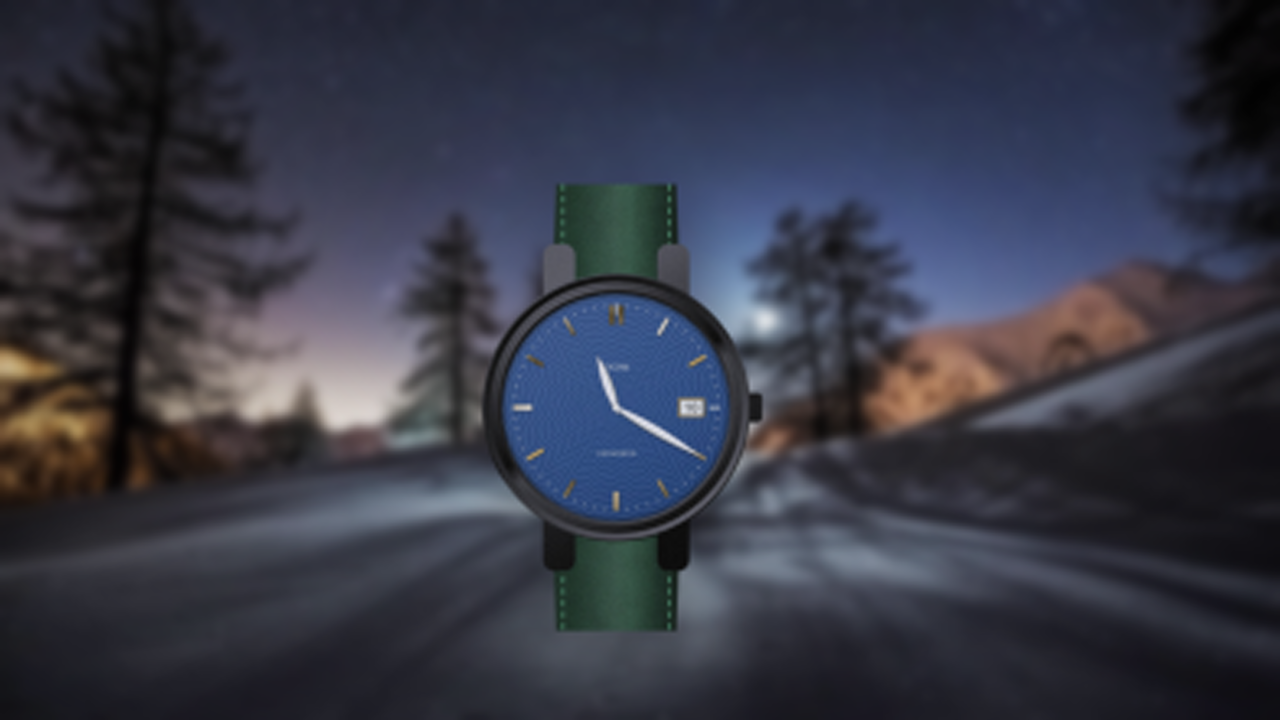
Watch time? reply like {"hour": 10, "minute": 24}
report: {"hour": 11, "minute": 20}
